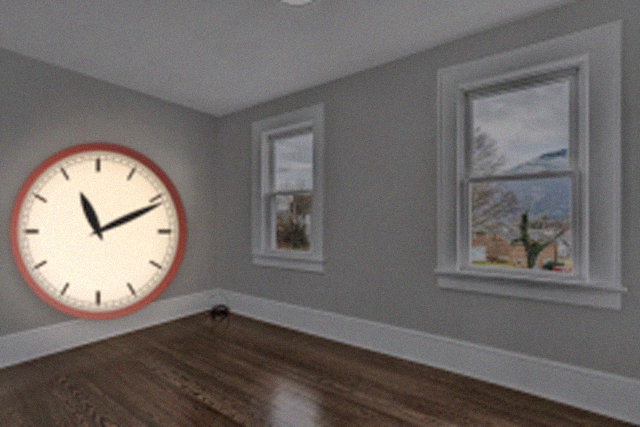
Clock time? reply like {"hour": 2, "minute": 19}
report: {"hour": 11, "minute": 11}
